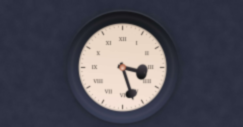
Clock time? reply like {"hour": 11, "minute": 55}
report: {"hour": 3, "minute": 27}
